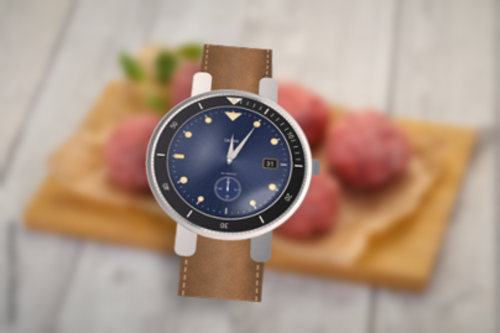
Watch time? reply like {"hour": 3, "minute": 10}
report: {"hour": 12, "minute": 5}
